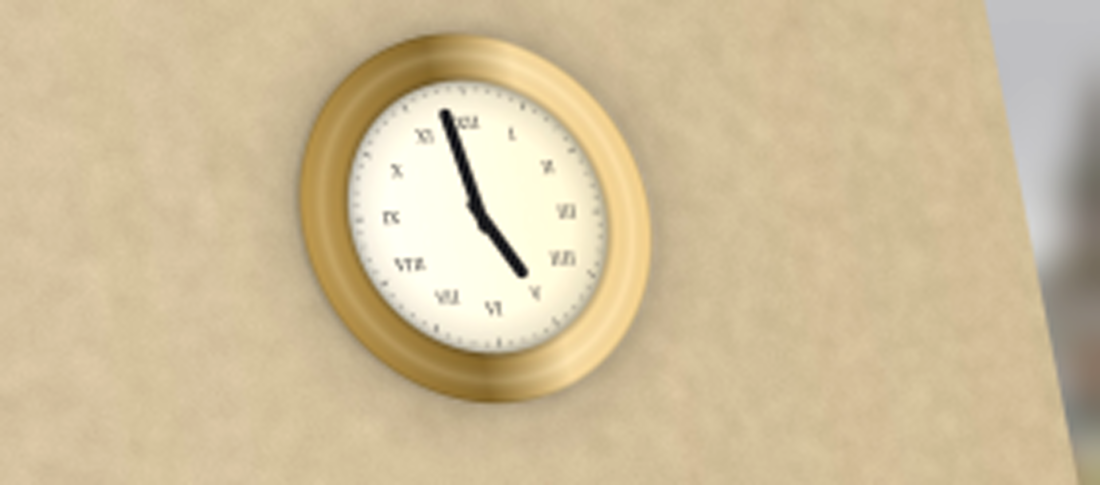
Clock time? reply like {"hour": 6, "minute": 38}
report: {"hour": 4, "minute": 58}
